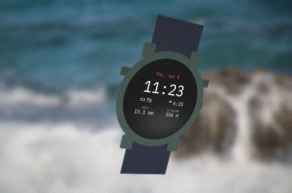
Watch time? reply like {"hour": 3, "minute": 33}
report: {"hour": 11, "minute": 23}
